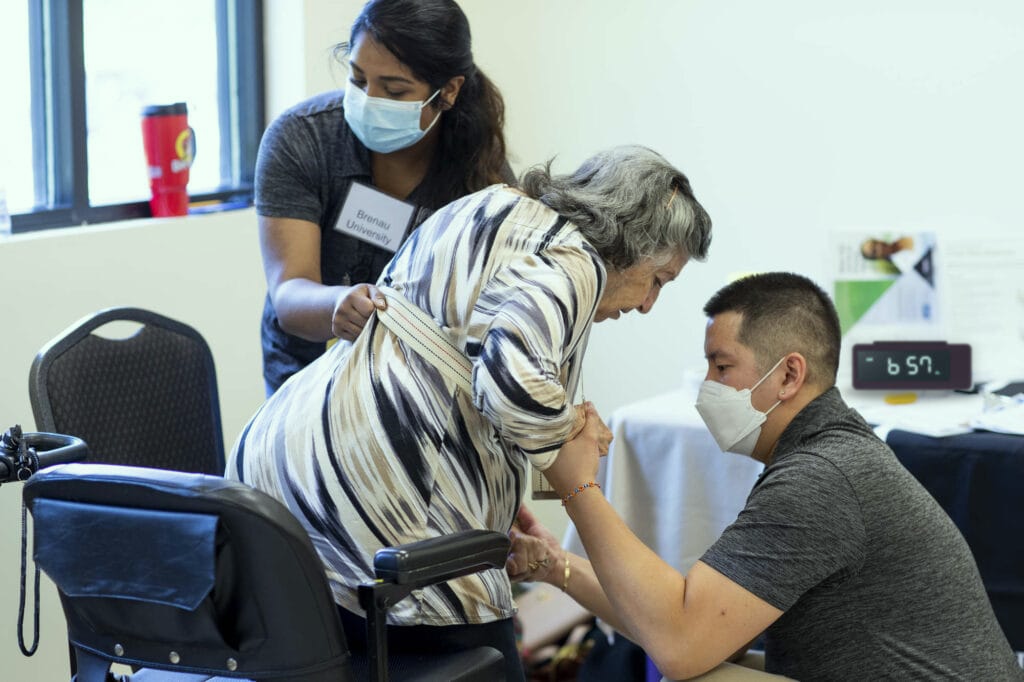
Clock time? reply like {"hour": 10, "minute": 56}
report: {"hour": 6, "minute": 57}
